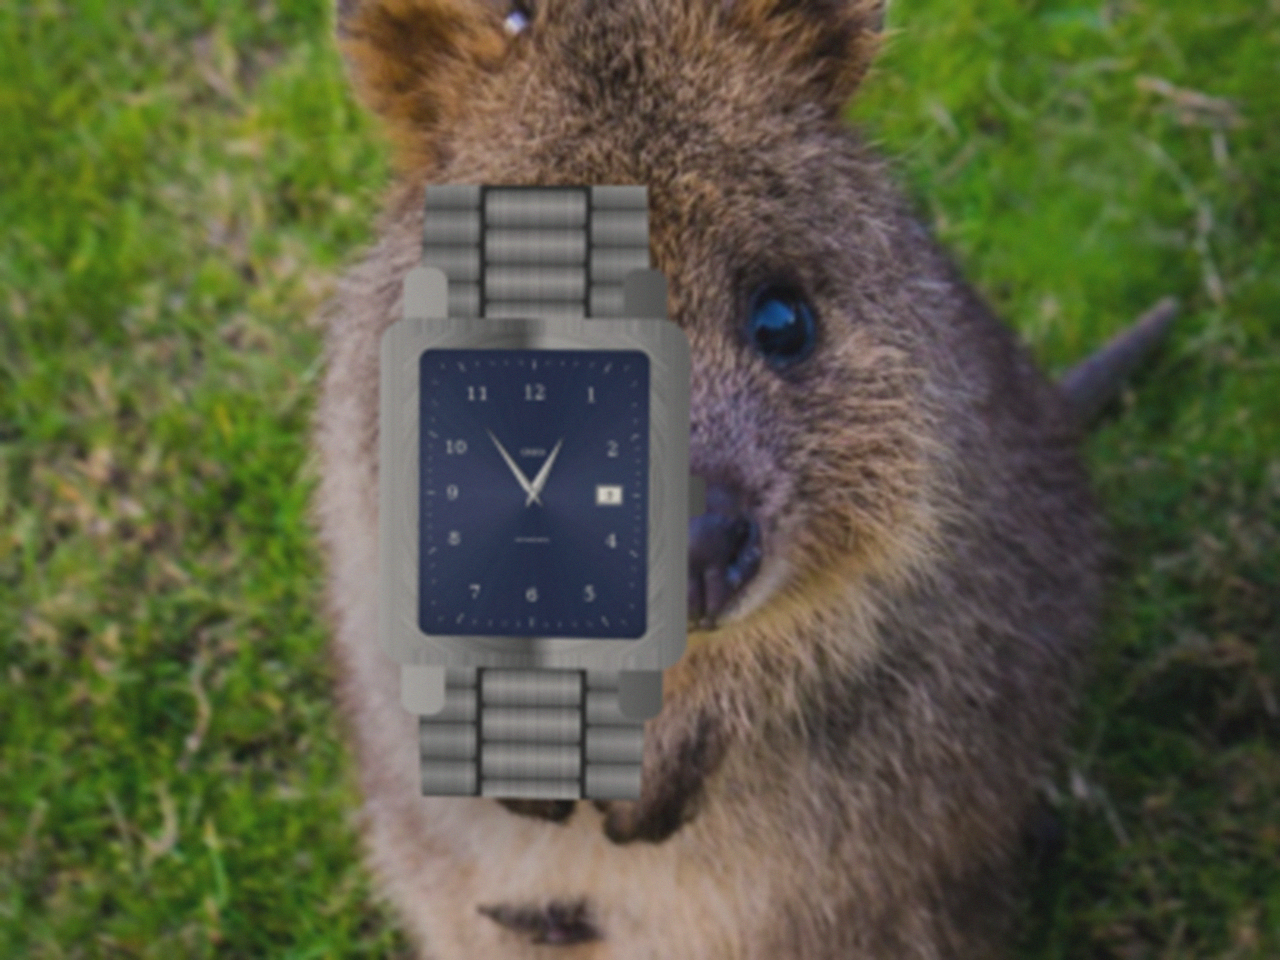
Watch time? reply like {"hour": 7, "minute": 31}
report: {"hour": 12, "minute": 54}
